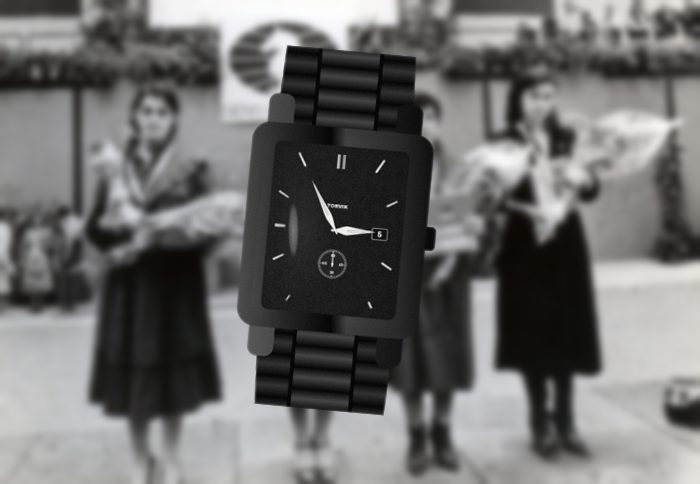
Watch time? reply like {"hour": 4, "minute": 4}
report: {"hour": 2, "minute": 55}
